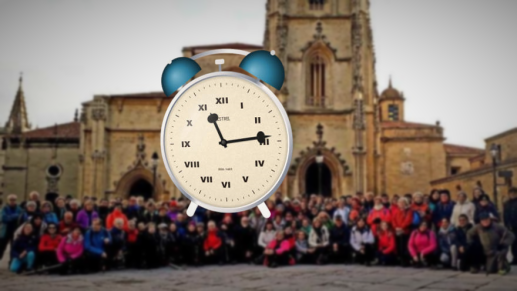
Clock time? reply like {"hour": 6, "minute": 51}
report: {"hour": 11, "minute": 14}
